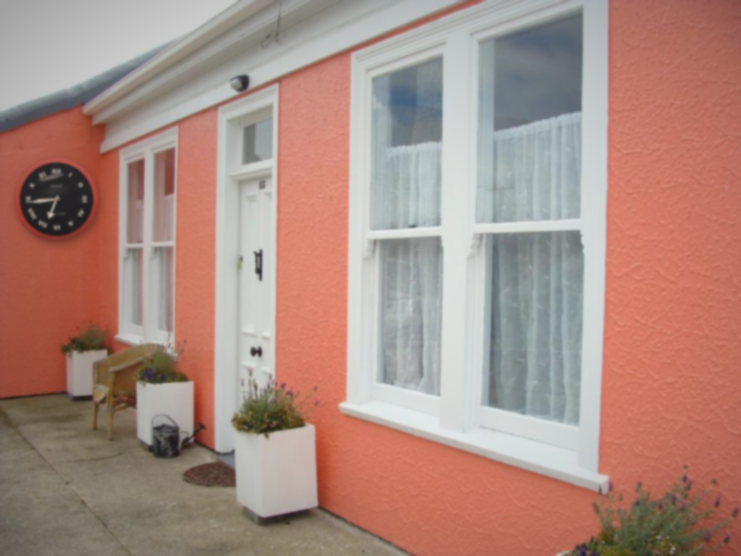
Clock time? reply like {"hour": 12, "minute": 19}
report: {"hour": 6, "minute": 44}
